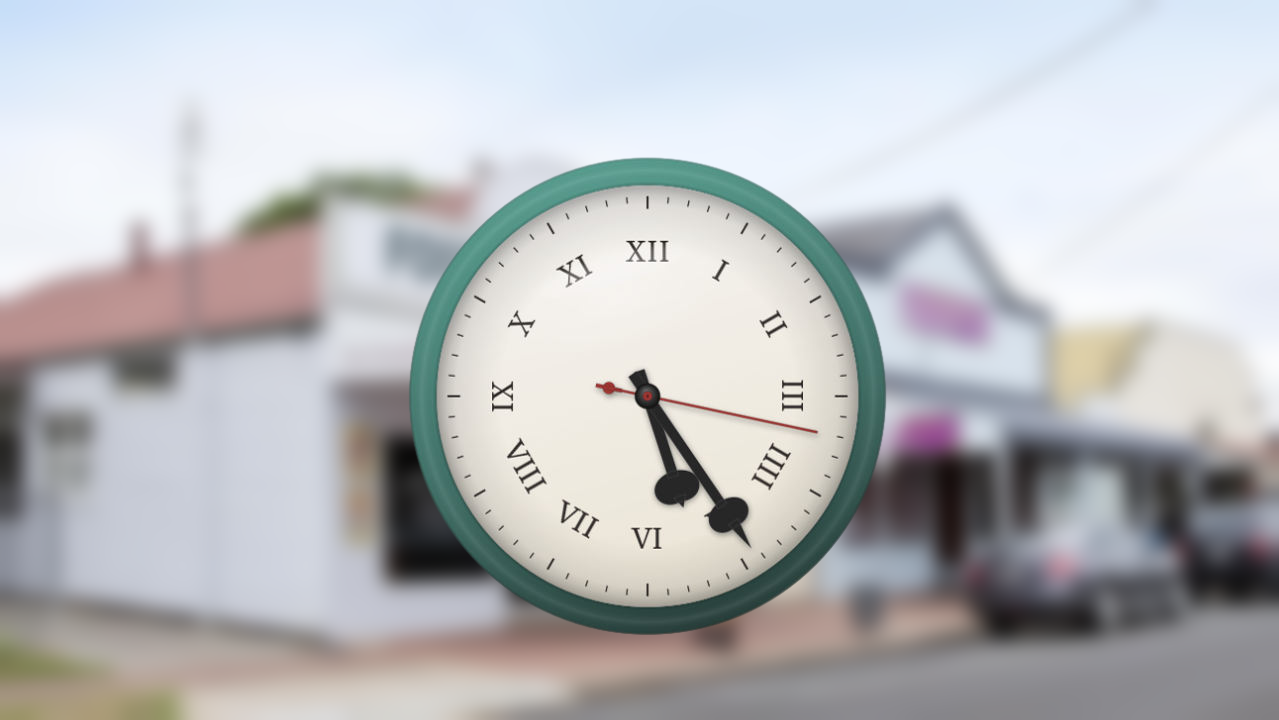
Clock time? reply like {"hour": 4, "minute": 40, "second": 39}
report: {"hour": 5, "minute": 24, "second": 17}
